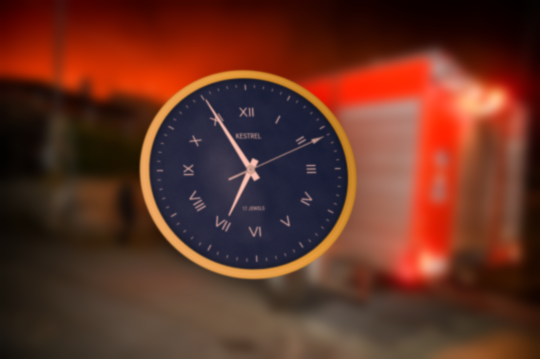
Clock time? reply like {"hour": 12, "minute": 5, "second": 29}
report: {"hour": 6, "minute": 55, "second": 11}
